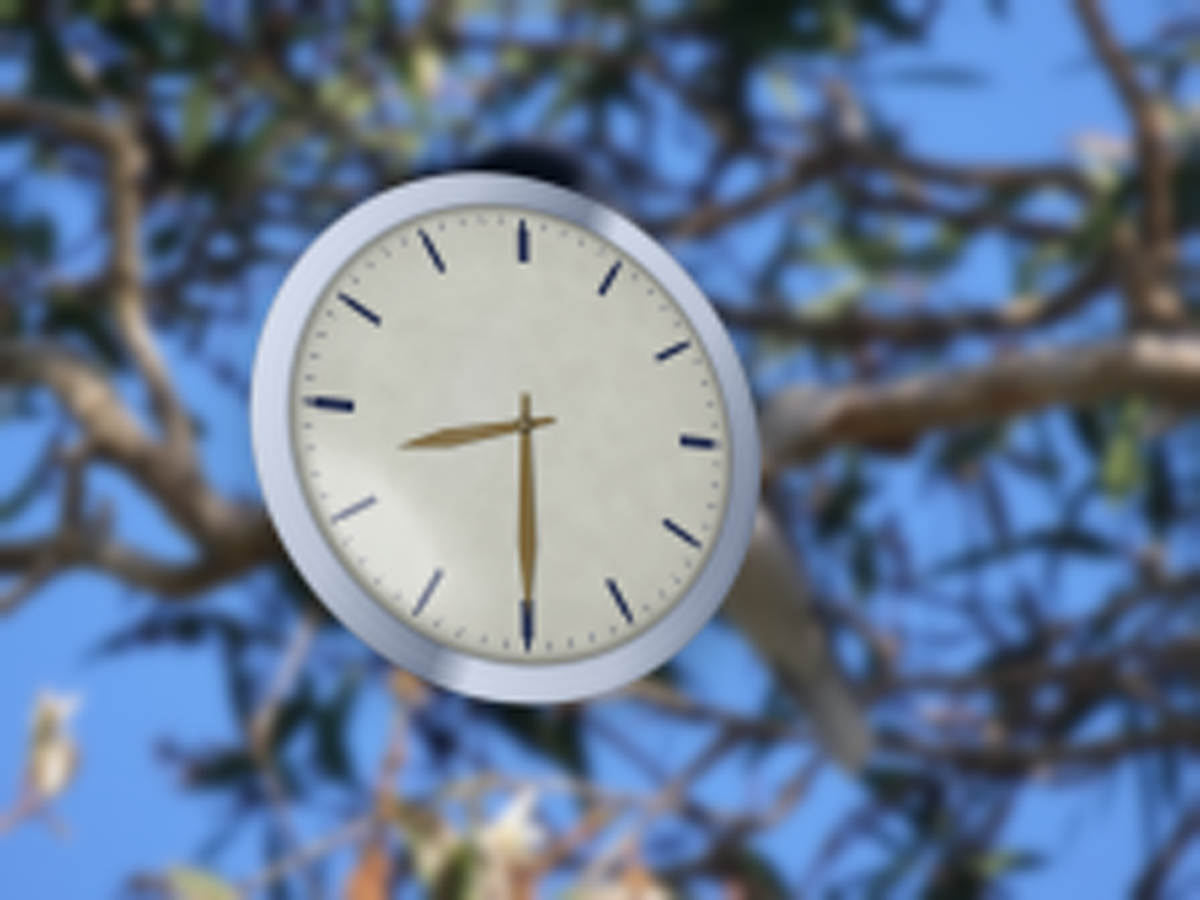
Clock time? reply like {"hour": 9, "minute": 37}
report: {"hour": 8, "minute": 30}
